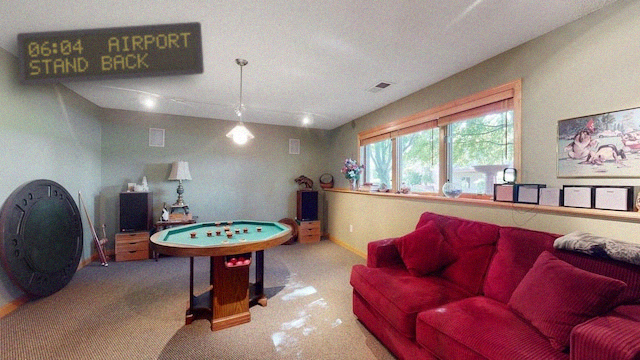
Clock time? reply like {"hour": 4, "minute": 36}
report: {"hour": 6, "minute": 4}
